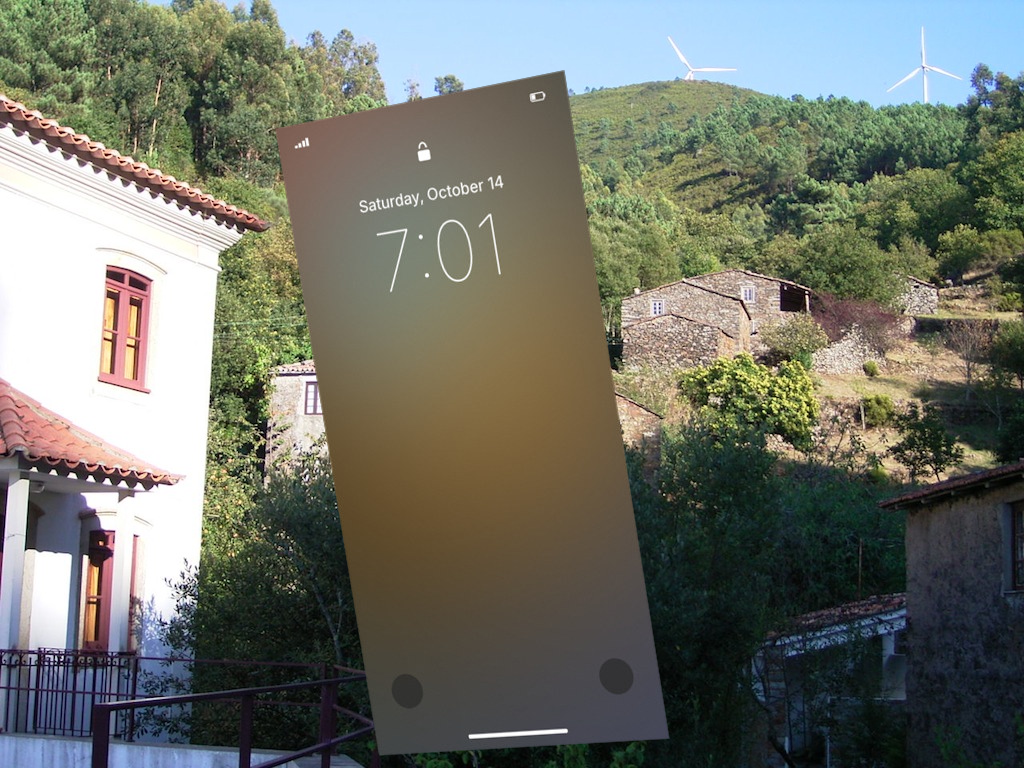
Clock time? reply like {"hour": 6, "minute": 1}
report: {"hour": 7, "minute": 1}
